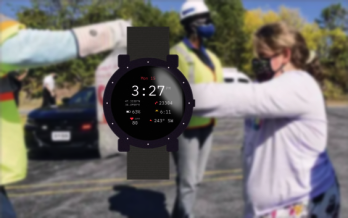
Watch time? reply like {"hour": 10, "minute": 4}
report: {"hour": 3, "minute": 27}
